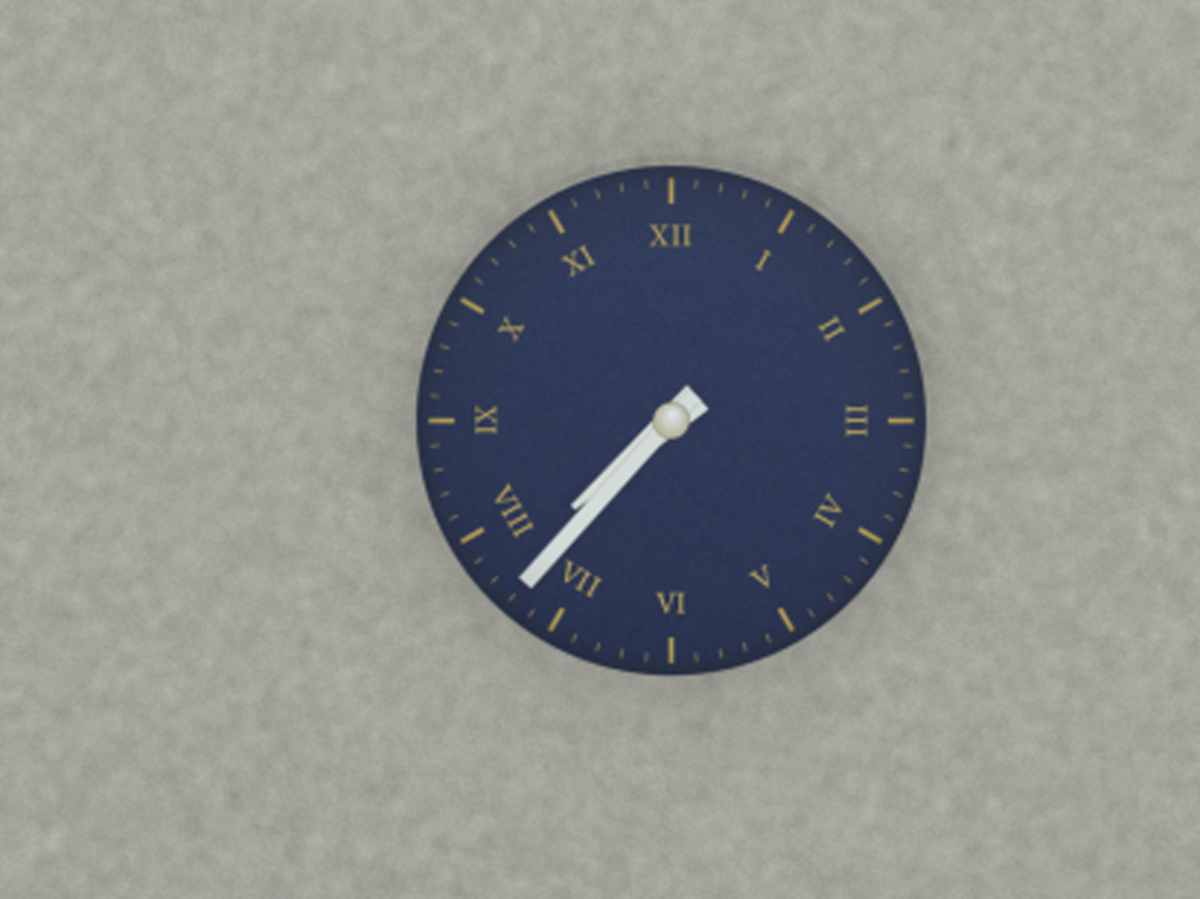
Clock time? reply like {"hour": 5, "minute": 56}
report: {"hour": 7, "minute": 37}
